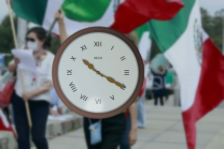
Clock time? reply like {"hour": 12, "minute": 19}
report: {"hour": 10, "minute": 20}
